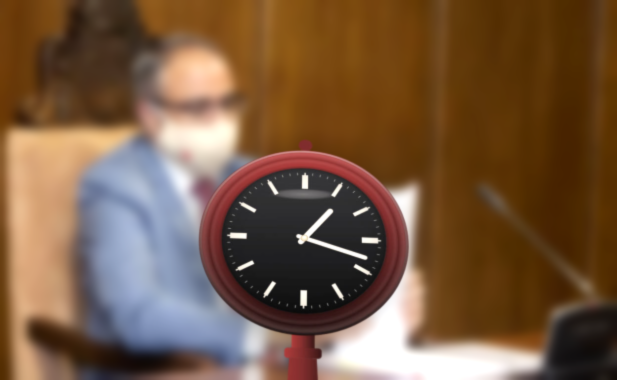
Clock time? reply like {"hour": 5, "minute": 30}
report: {"hour": 1, "minute": 18}
